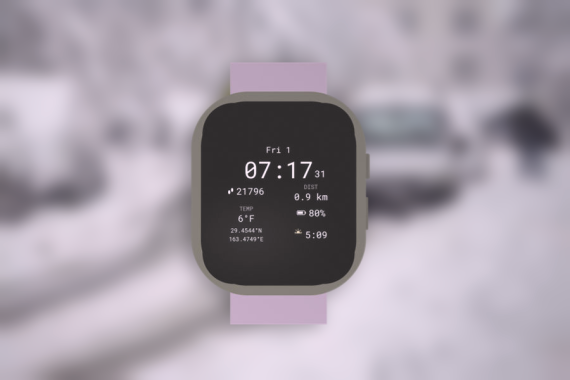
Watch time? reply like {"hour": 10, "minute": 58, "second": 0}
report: {"hour": 7, "minute": 17, "second": 31}
